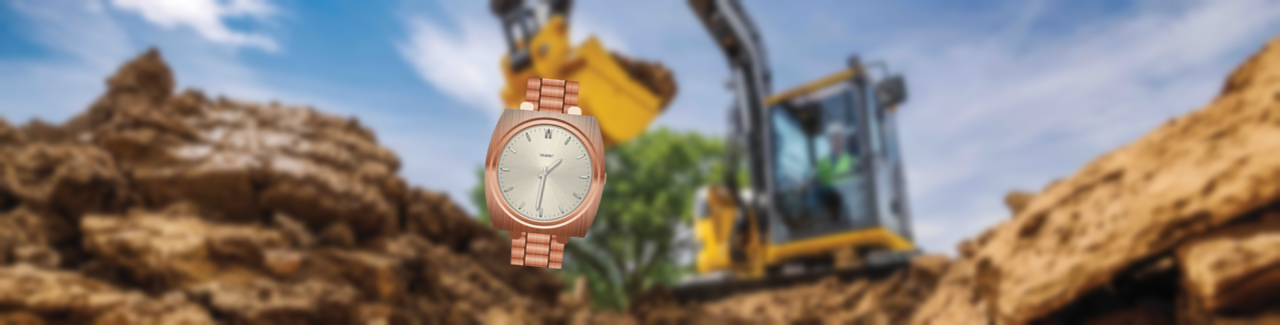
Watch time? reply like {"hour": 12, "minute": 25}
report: {"hour": 1, "minute": 31}
